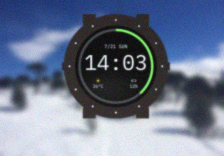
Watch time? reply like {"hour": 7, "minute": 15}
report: {"hour": 14, "minute": 3}
